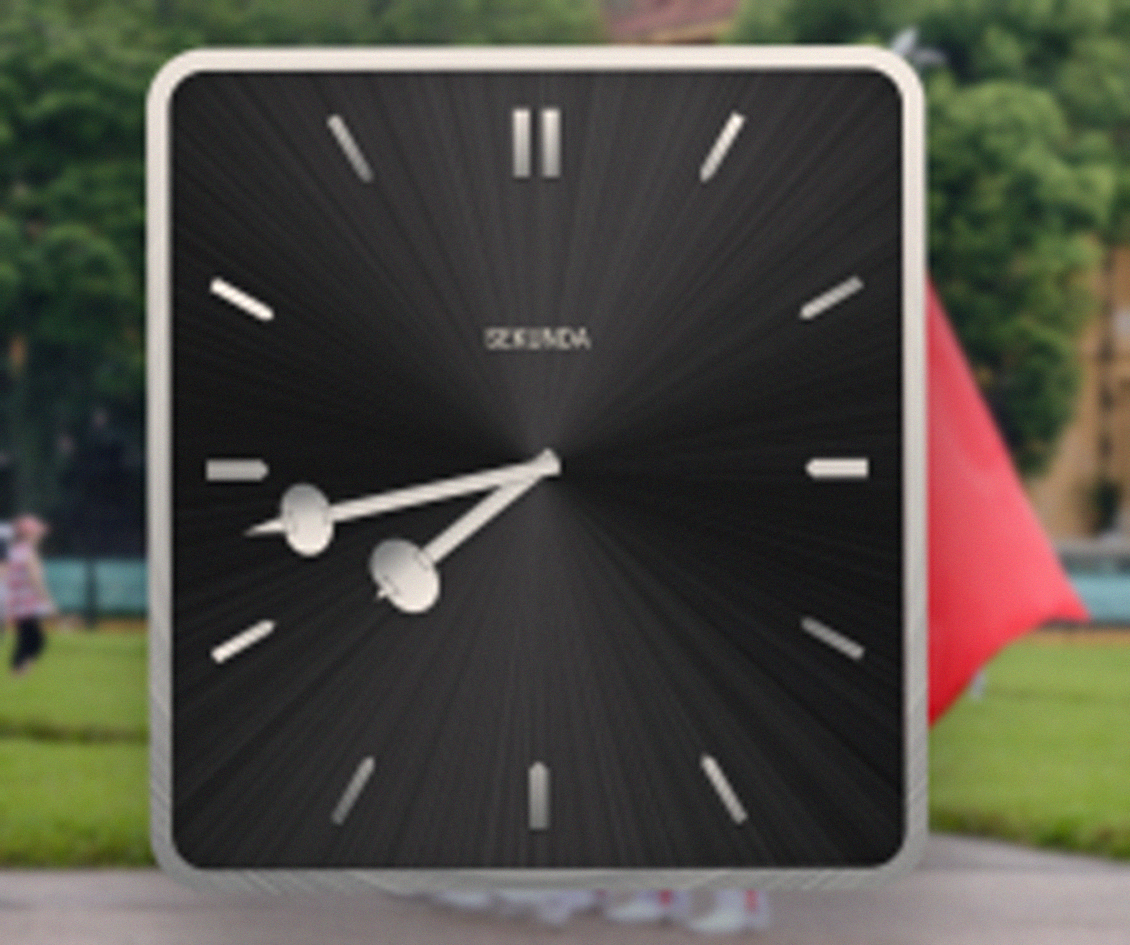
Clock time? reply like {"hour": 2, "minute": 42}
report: {"hour": 7, "minute": 43}
